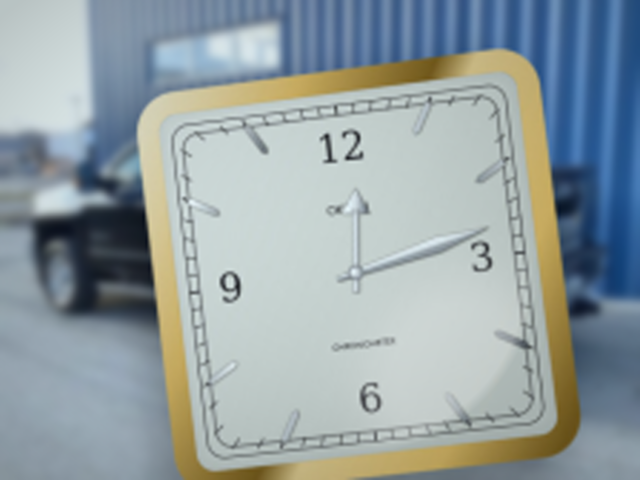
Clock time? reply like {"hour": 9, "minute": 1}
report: {"hour": 12, "minute": 13}
